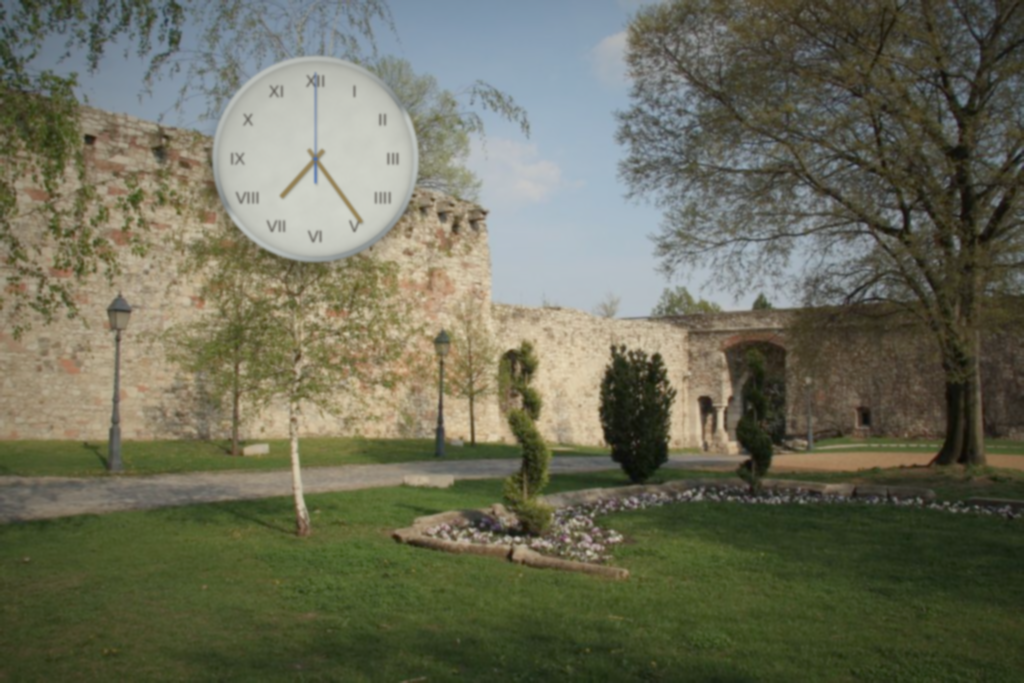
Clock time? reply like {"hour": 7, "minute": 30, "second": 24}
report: {"hour": 7, "minute": 24, "second": 0}
